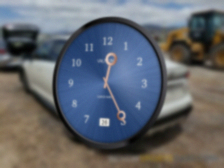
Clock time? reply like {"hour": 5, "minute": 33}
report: {"hour": 12, "minute": 25}
